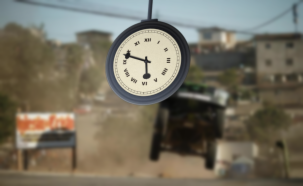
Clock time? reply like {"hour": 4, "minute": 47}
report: {"hour": 5, "minute": 48}
